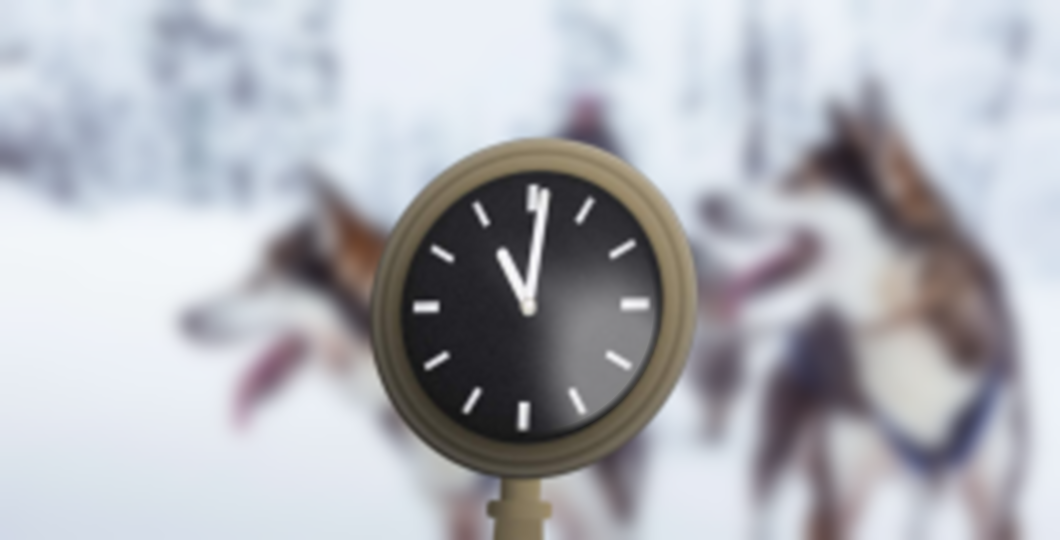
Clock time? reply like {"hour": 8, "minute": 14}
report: {"hour": 11, "minute": 1}
